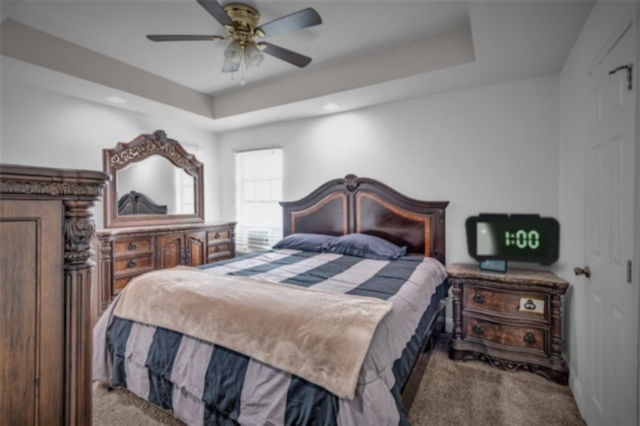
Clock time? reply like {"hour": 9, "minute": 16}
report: {"hour": 1, "minute": 0}
